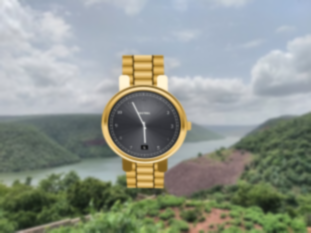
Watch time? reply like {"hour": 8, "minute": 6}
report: {"hour": 5, "minute": 56}
